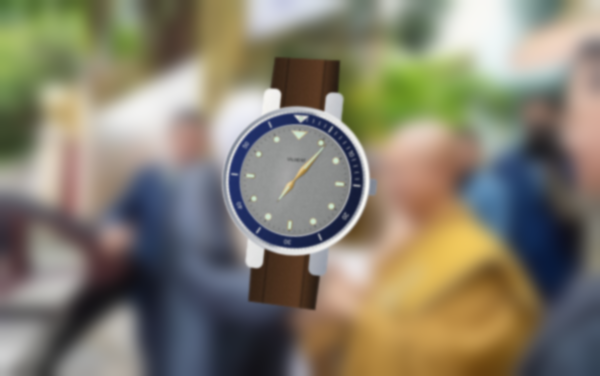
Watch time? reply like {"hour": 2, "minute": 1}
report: {"hour": 7, "minute": 6}
